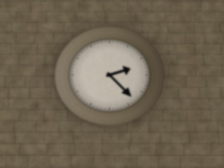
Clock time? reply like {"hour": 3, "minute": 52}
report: {"hour": 2, "minute": 23}
